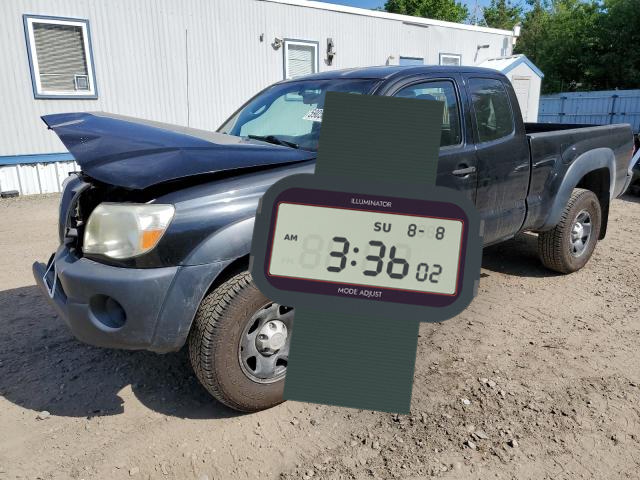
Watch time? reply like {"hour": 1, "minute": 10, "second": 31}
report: {"hour": 3, "minute": 36, "second": 2}
